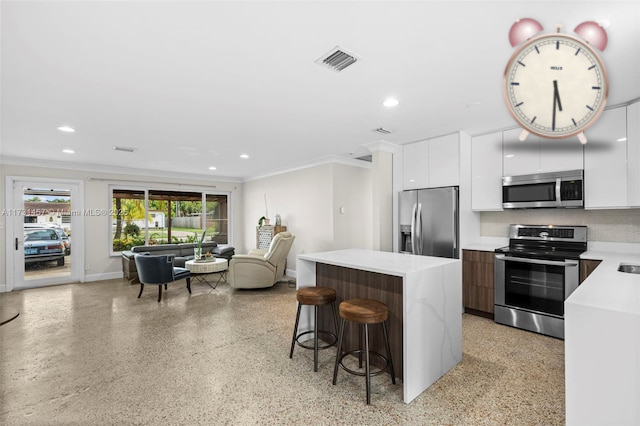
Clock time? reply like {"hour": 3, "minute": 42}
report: {"hour": 5, "minute": 30}
